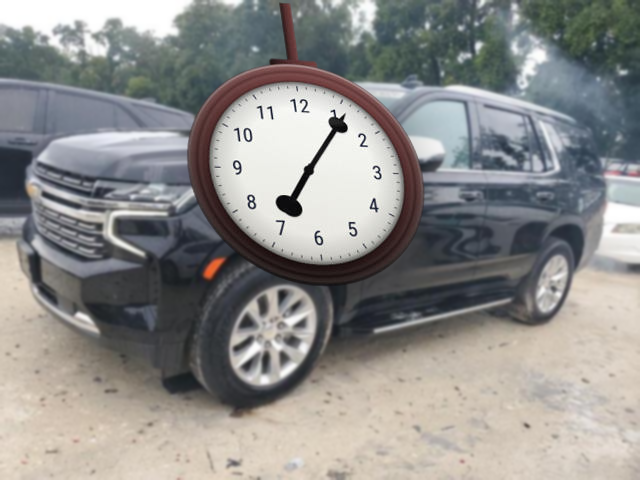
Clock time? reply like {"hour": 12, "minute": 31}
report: {"hour": 7, "minute": 6}
